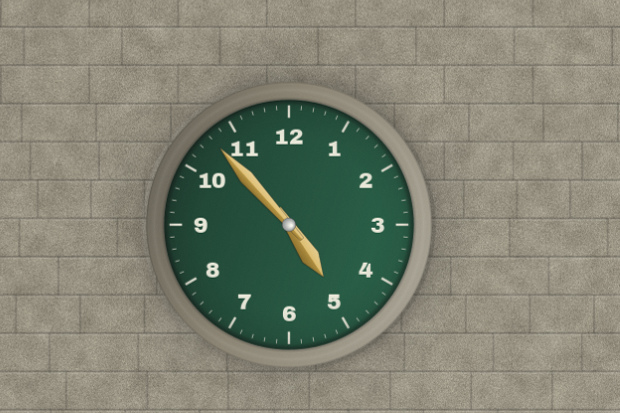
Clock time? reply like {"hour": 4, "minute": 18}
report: {"hour": 4, "minute": 53}
